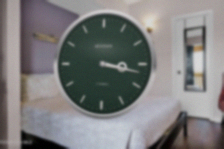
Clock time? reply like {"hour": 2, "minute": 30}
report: {"hour": 3, "minute": 17}
